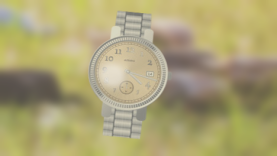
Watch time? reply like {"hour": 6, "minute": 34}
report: {"hour": 4, "minute": 17}
